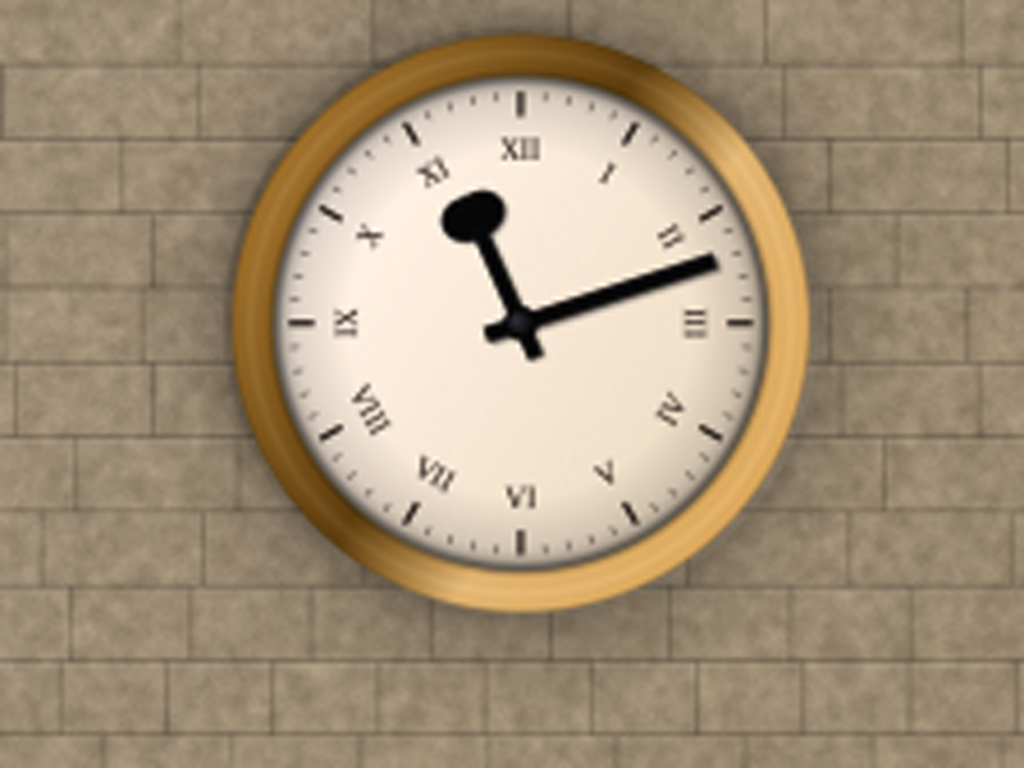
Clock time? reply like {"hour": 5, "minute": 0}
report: {"hour": 11, "minute": 12}
